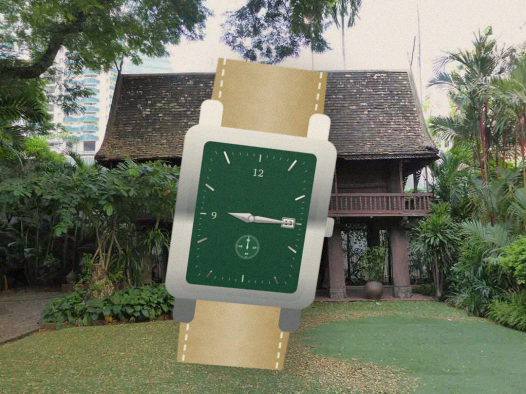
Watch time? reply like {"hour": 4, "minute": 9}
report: {"hour": 9, "minute": 15}
